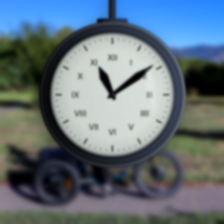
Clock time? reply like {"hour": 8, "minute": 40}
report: {"hour": 11, "minute": 9}
